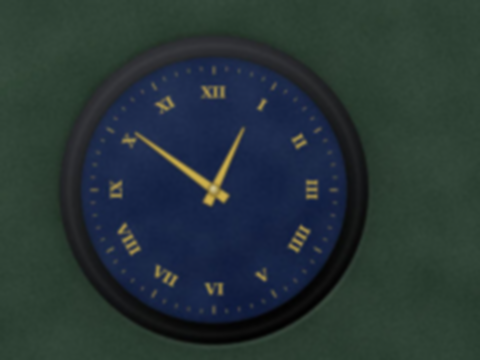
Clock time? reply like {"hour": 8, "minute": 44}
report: {"hour": 12, "minute": 51}
